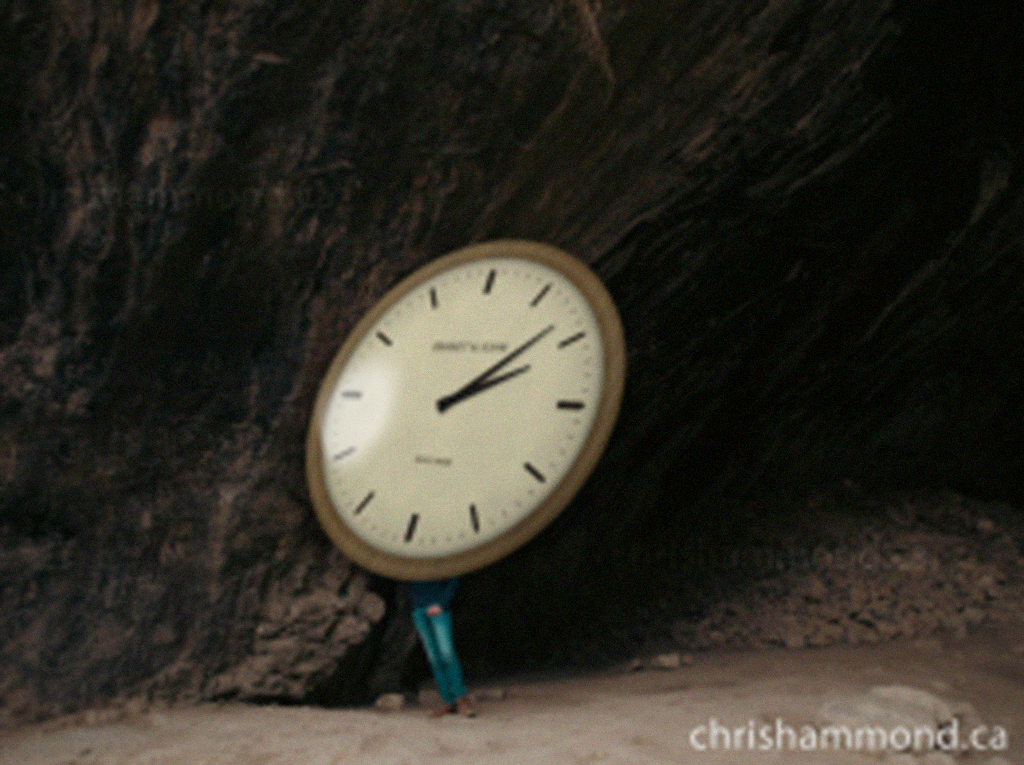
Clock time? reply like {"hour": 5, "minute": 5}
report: {"hour": 2, "minute": 8}
